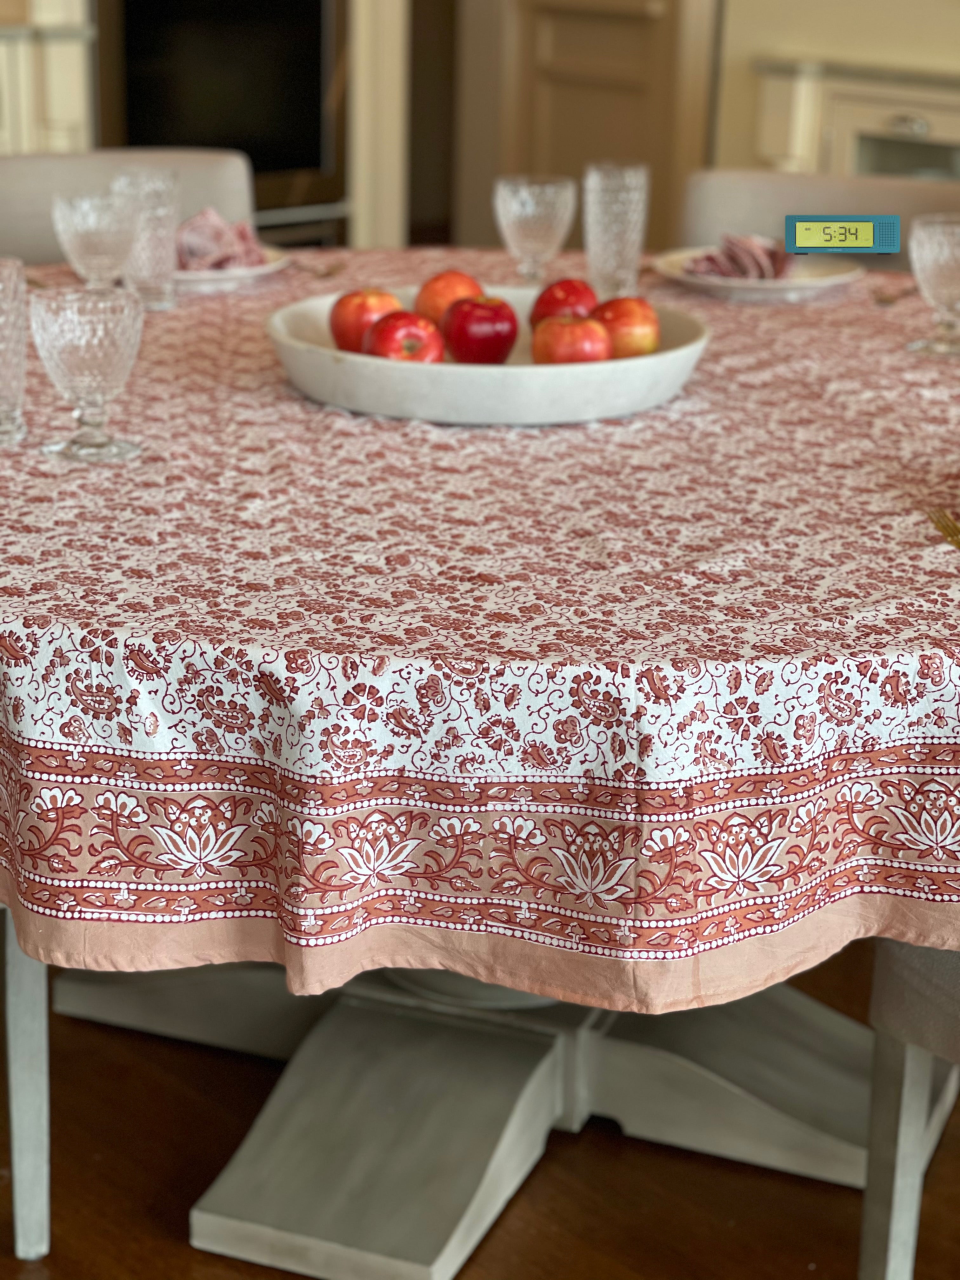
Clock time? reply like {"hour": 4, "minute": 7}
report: {"hour": 5, "minute": 34}
